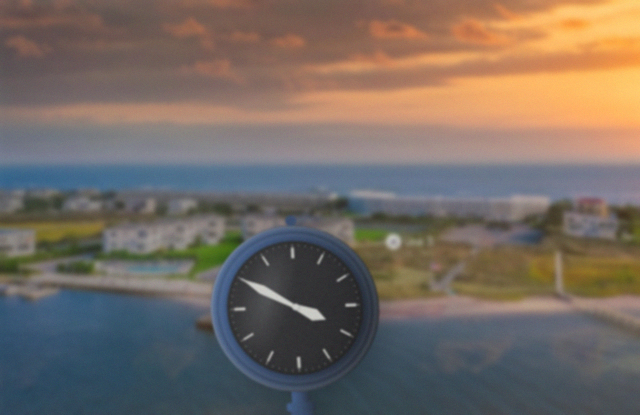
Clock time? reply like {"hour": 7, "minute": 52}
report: {"hour": 3, "minute": 50}
